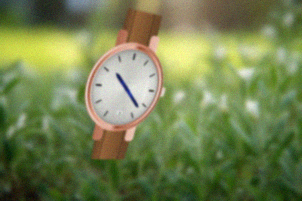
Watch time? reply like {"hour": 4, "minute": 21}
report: {"hour": 10, "minute": 22}
